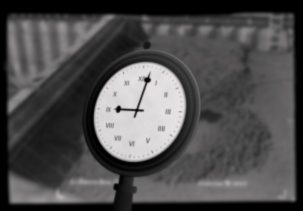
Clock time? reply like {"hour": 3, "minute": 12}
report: {"hour": 9, "minute": 2}
